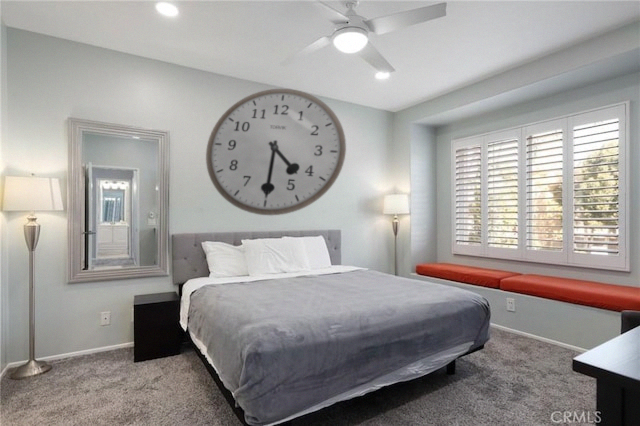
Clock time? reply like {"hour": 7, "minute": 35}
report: {"hour": 4, "minute": 30}
